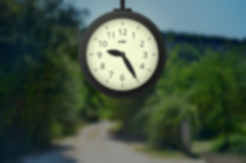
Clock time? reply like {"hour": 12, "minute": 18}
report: {"hour": 9, "minute": 25}
